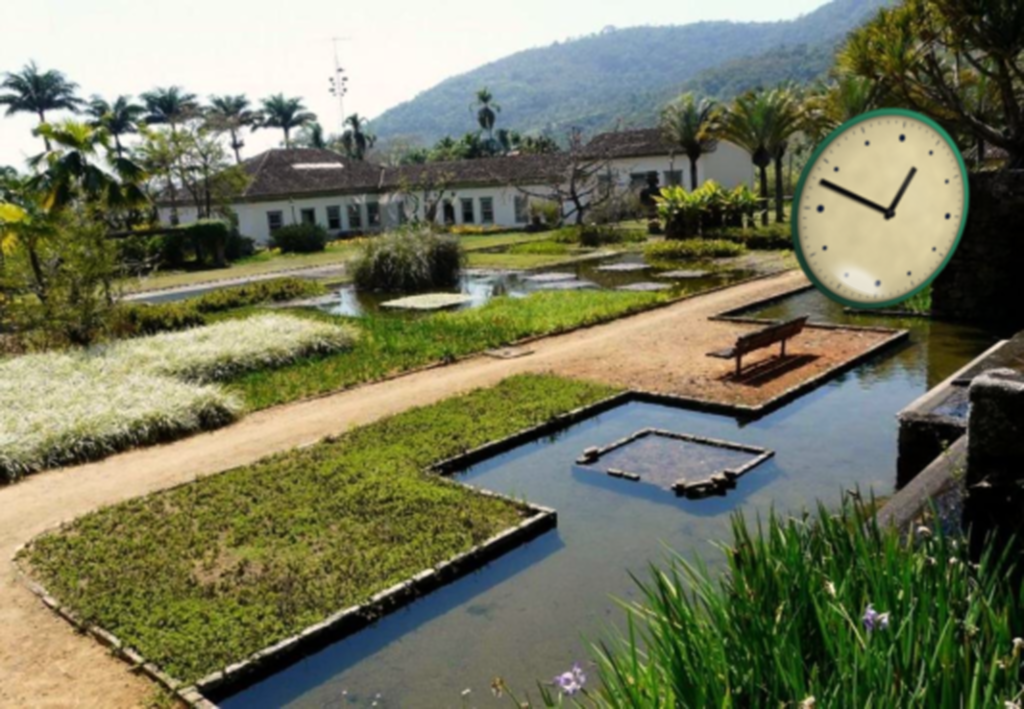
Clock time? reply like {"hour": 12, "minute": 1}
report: {"hour": 12, "minute": 48}
